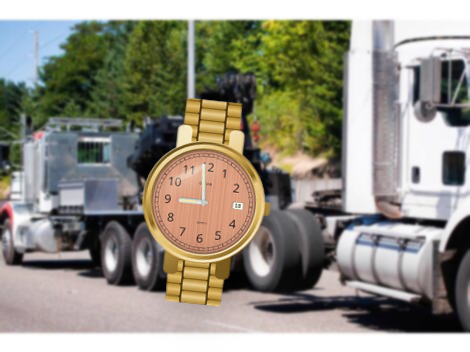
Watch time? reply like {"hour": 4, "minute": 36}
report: {"hour": 8, "minute": 59}
